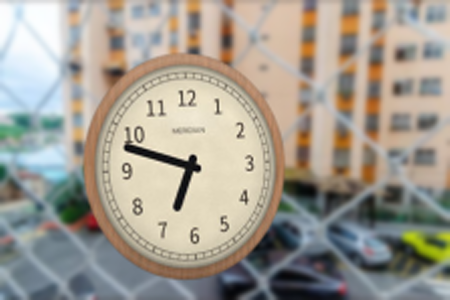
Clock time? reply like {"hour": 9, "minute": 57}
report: {"hour": 6, "minute": 48}
